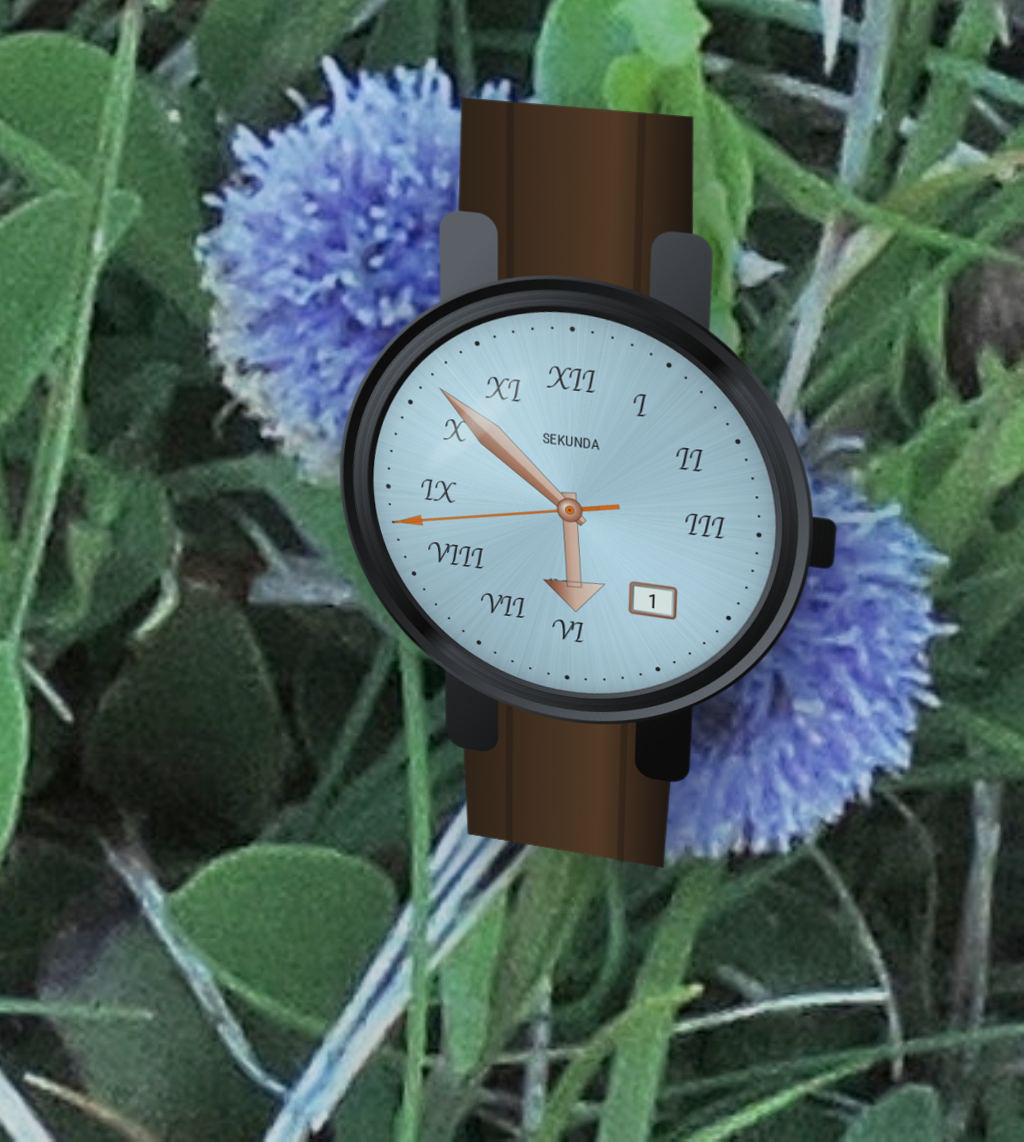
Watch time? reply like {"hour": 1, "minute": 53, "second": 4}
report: {"hour": 5, "minute": 51, "second": 43}
